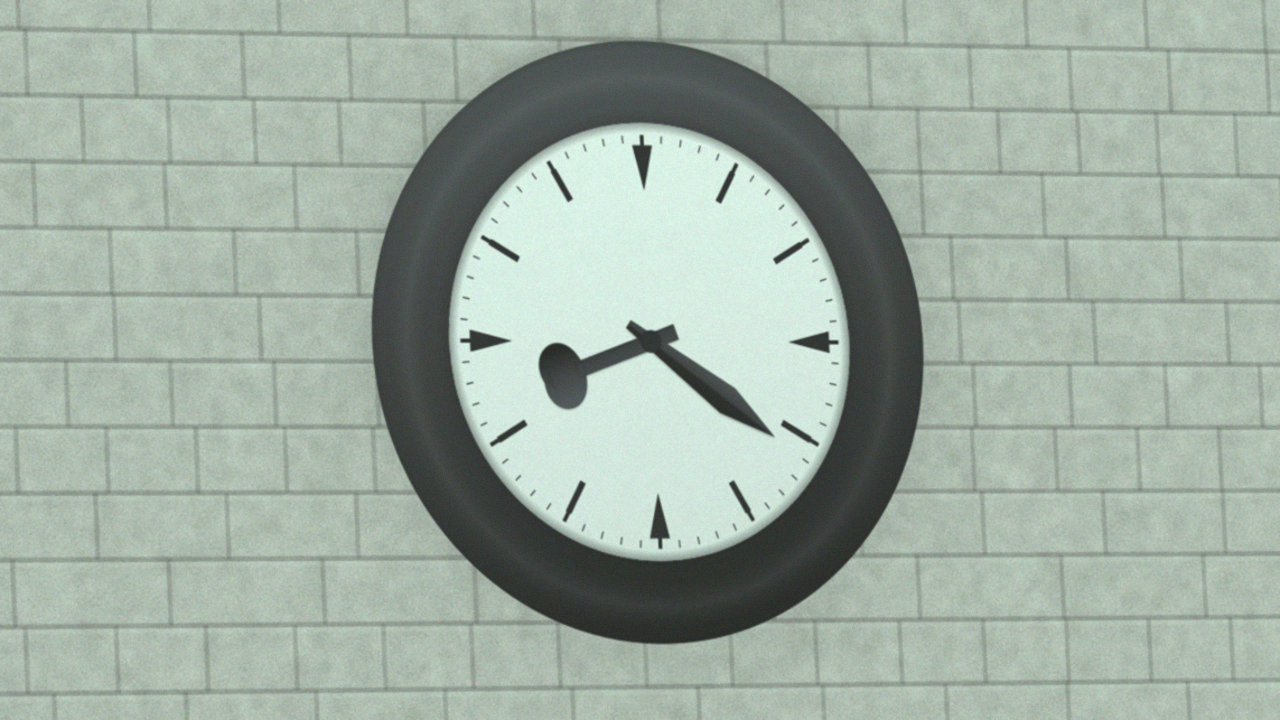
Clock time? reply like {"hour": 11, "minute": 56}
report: {"hour": 8, "minute": 21}
